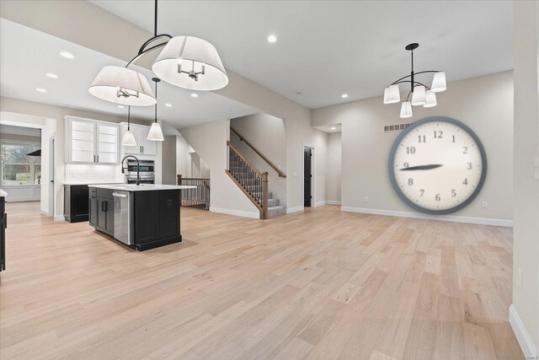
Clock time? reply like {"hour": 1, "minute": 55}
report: {"hour": 8, "minute": 44}
